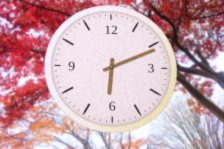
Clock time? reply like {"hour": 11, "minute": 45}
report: {"hour": 6, "minute": 11}
